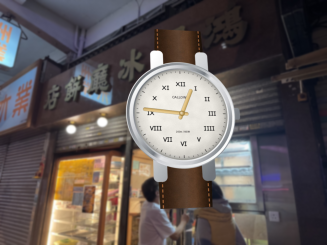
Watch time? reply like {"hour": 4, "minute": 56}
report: {"hour": 12, "minute": 46}
